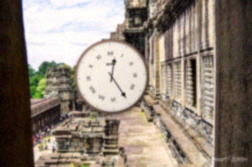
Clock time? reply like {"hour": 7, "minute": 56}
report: {"hour": 12, "minute": 25}
